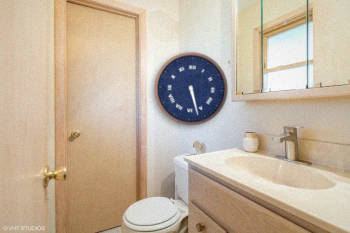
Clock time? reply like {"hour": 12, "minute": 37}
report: {"hour": 5, "minute": 27}
